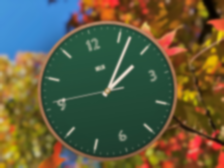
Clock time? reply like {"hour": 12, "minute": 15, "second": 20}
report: {"hour": 2, "minute": 6, "second": 46}
